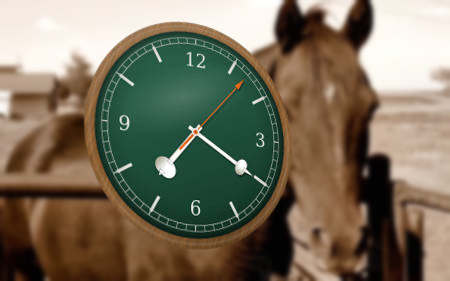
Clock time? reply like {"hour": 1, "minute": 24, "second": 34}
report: {"hour": 7, "minute": 20, "second": 7}
